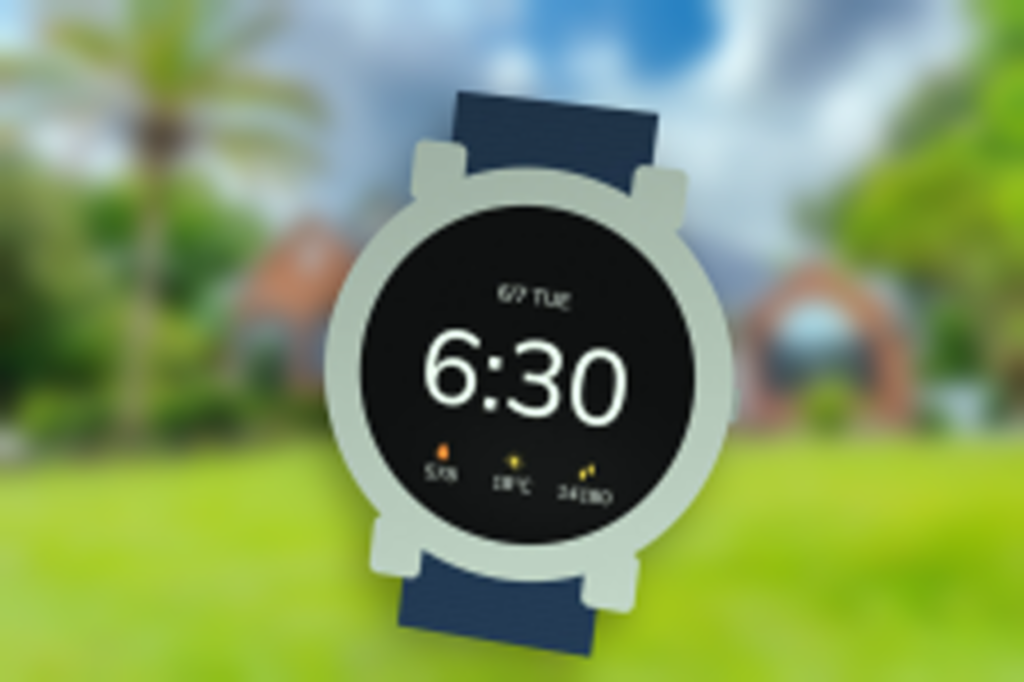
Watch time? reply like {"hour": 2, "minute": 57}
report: {"hour": 6, "minute": 30}
